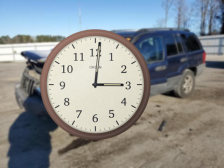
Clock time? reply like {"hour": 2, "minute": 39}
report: {"hour": 3, "minute": 1}
